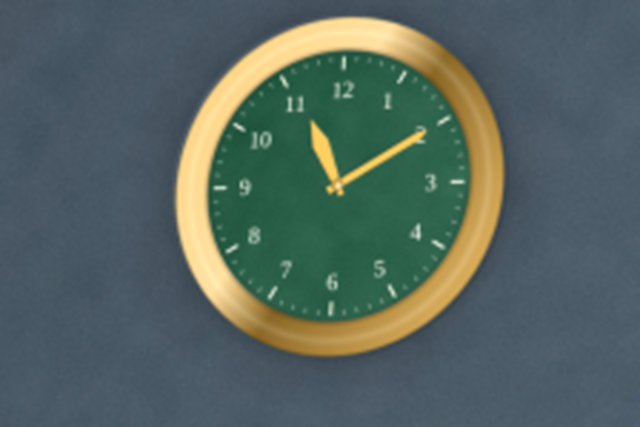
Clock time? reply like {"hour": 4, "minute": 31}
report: {"hour": 11, "minute": 10}
